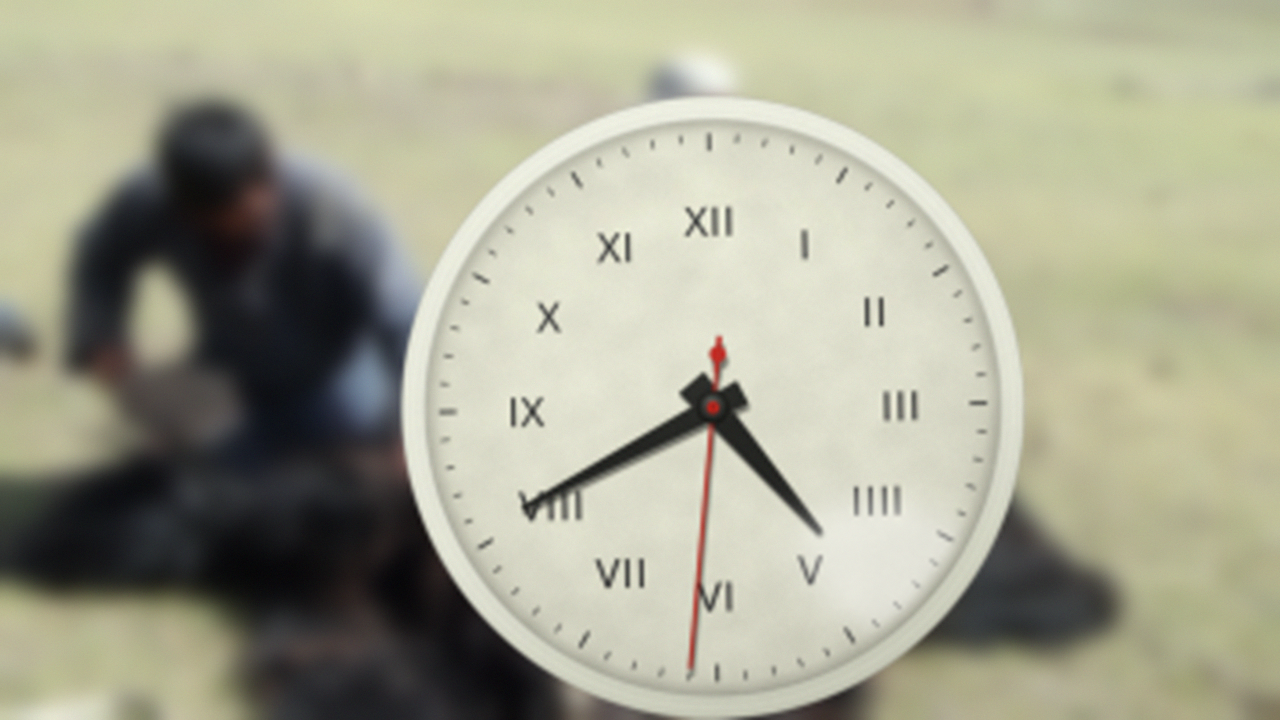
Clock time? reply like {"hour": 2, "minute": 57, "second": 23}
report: {"hour": 4, "minute": 40, "second": 31}
